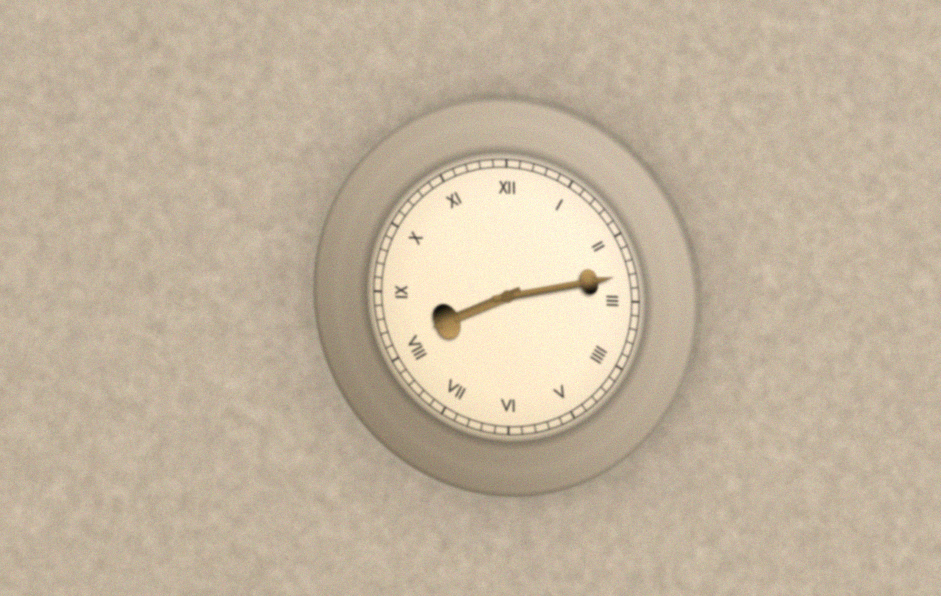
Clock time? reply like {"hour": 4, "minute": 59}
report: {"hour": 8, "minute": 13}
